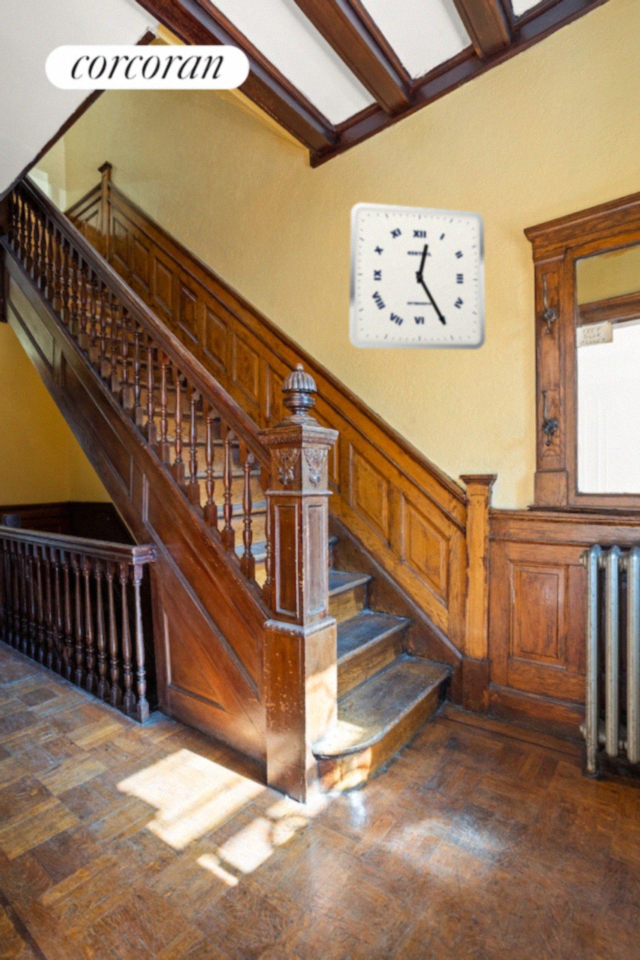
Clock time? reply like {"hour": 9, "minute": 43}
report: {"hour": 12, "minute": 25}
